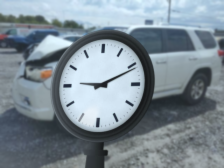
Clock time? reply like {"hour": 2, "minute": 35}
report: {"hour": 9, "minute": 11}
